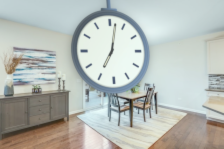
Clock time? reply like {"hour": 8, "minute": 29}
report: {"hour": 7, "minute": 2}
